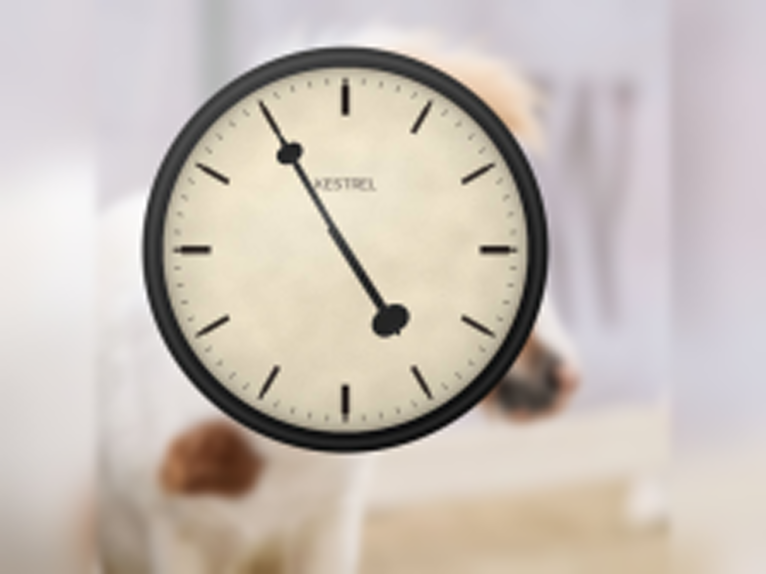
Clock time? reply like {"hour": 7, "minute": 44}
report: {"hour": 4, "minute": 55}
